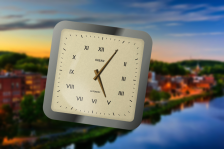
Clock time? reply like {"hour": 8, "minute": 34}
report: {"hour": 5, "minute": 5}
